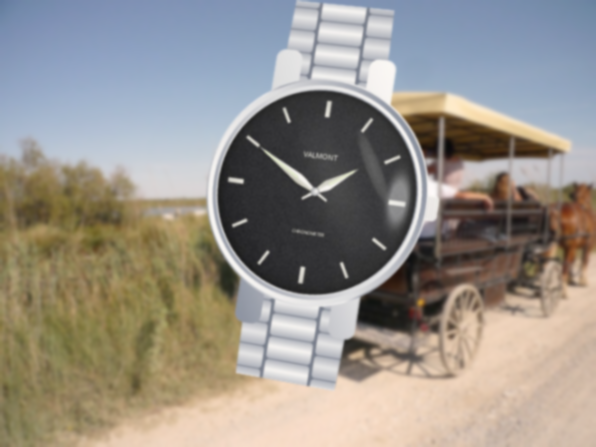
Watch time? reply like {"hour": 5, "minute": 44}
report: {"hour": 1, "minute": 50}
